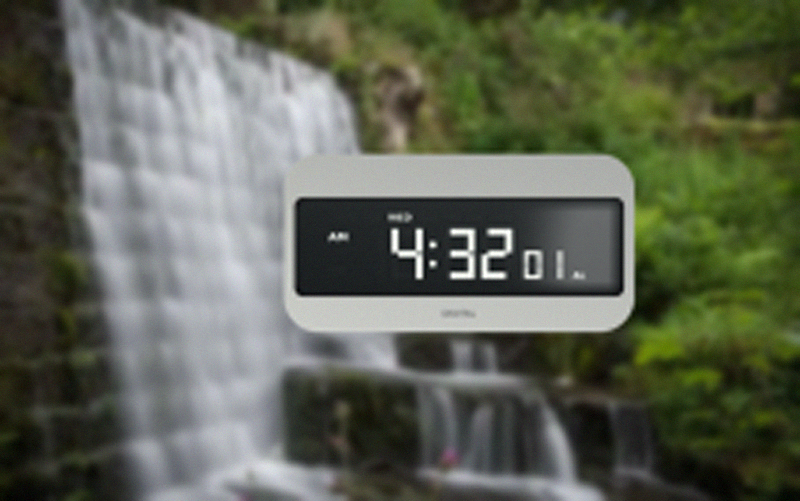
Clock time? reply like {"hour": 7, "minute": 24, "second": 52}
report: {"hour": 4, "minute": 32, "second": 1}
